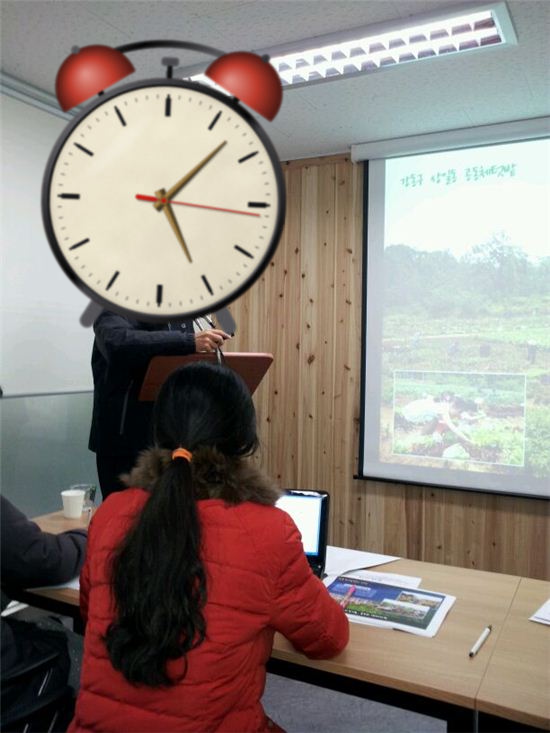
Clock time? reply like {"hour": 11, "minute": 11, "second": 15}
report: {"hour": 5, "minute": 7, "second": 16}
